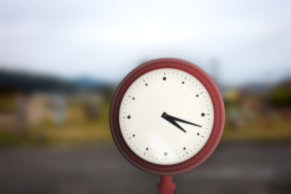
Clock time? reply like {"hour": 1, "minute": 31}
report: {"hour": 4, "minute": 18}
